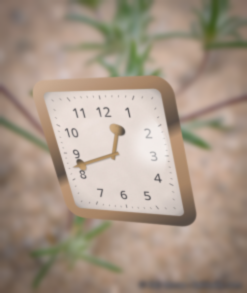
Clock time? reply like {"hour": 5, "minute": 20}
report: {"hour": 12, "minute": 42}
